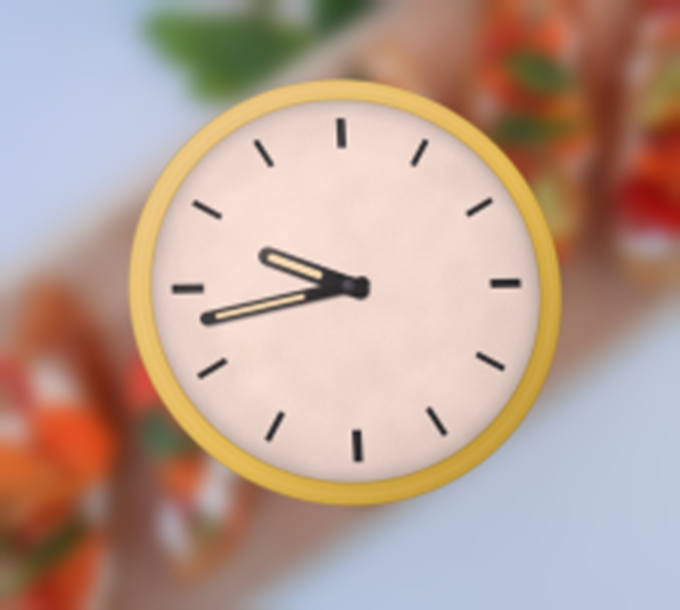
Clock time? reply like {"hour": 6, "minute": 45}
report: {"hour": 9, "minute": 43}
